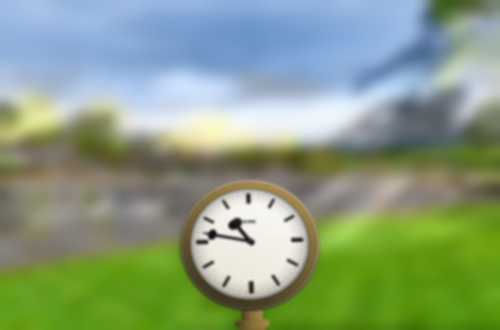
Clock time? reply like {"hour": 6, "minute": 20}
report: {"hour": 10, "minute": 47}
